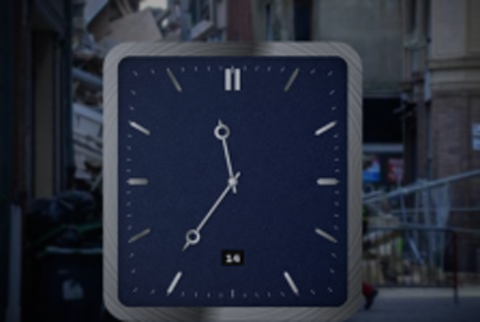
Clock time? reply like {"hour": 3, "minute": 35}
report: {"hour": 11, "minute": 36}
